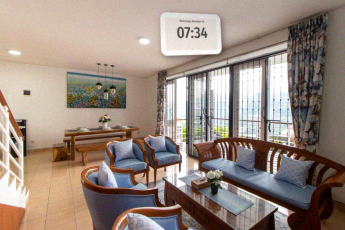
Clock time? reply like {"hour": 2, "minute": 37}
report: {"hour": 7, "minute": 34}
